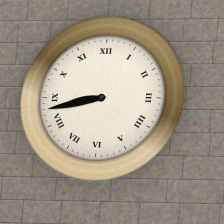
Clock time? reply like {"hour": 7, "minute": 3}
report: {"hour": 8, "minute": 43}
